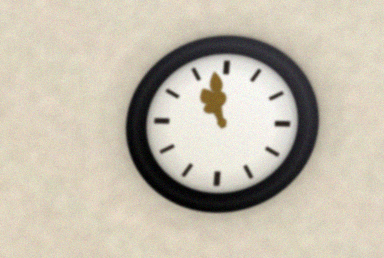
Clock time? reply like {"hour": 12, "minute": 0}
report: {"hour": 10, "minute": 58}
